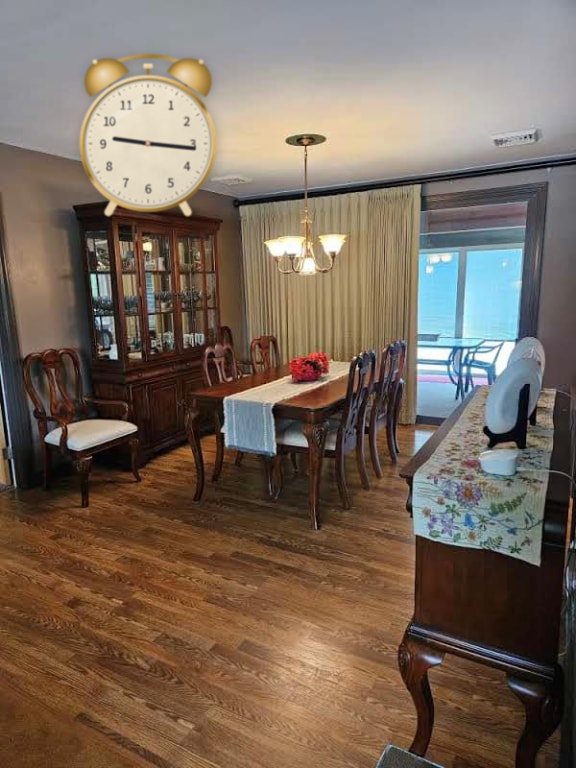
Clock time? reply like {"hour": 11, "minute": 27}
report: {"hour": 9, "minute": 16}
